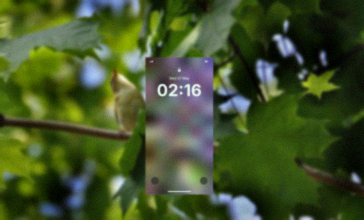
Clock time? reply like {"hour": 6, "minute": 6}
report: {"hour": 2, "minute": 16}
